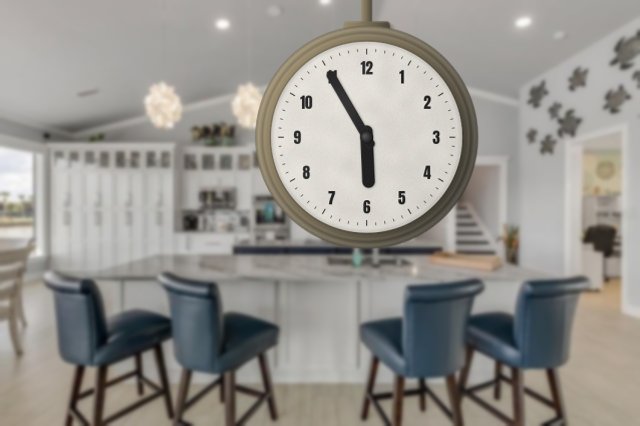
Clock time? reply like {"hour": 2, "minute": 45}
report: {"hour": 5, "minute": 55}
